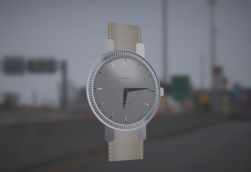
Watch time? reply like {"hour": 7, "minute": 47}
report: {"hour": 6, "minute": 14}
